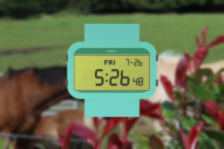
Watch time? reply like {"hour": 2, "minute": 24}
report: {"hour": 5, "minute": 26}
